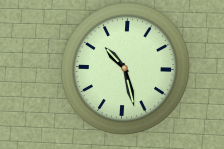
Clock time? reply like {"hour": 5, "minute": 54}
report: {"hour": 10, "minute": 27}
